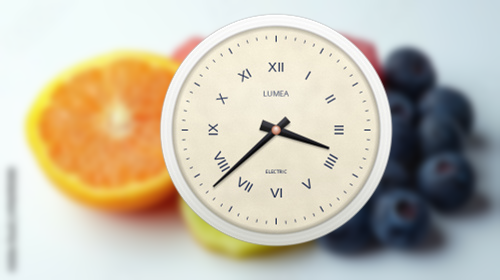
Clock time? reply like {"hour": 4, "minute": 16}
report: {"hour": 3, "minute": 38}
